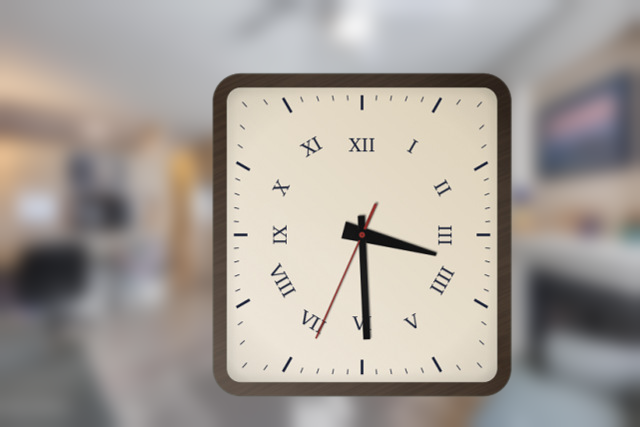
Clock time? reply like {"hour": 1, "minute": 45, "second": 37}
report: {"hour": 3, "minute": 29, "second": 34}
